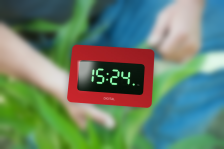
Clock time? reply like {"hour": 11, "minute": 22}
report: {"hour": 15, "minute": 24}
